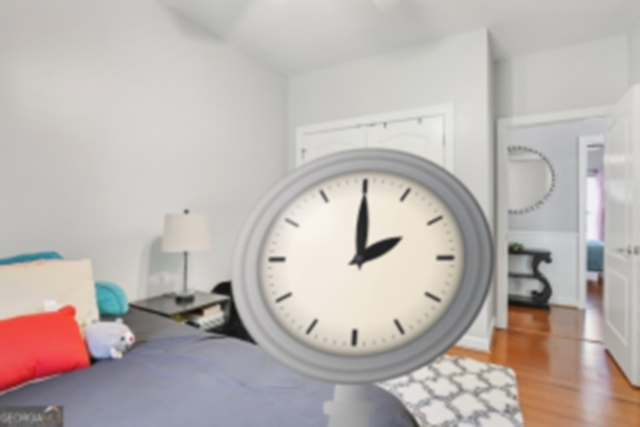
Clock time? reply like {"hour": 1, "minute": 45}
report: {"hour": 2, "minute": 0}
